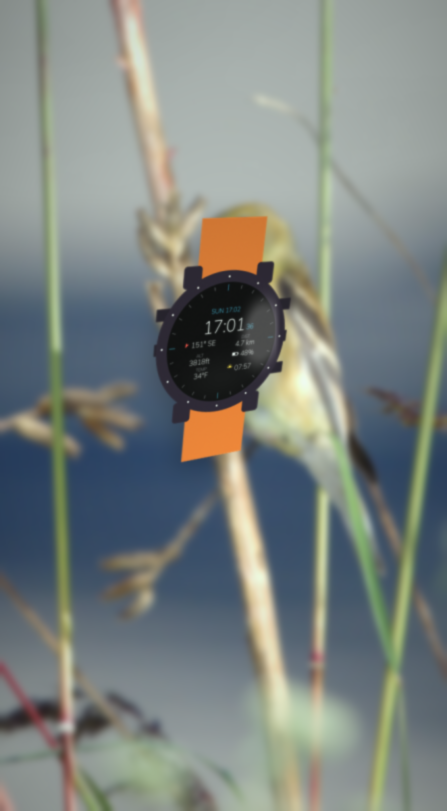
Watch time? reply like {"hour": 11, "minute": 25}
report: {"hour": 17, "minute": 1}
